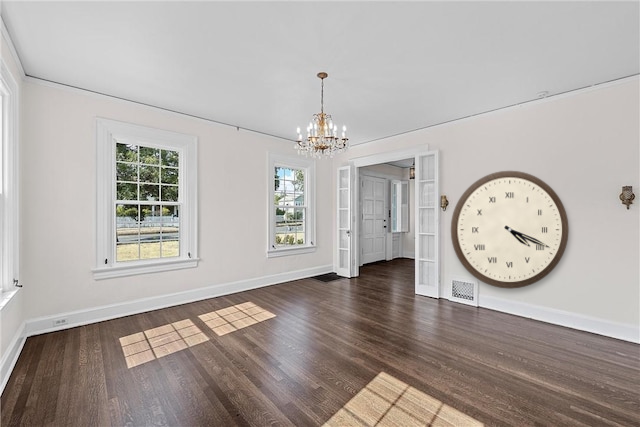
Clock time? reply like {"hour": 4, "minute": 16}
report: {"hour": 4, "minute": 19}
